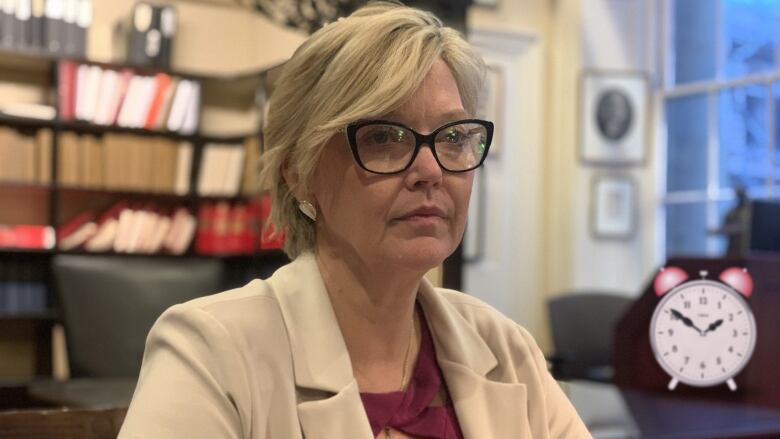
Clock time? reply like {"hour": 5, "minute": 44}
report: {"hour": 1, "minute": 51}
